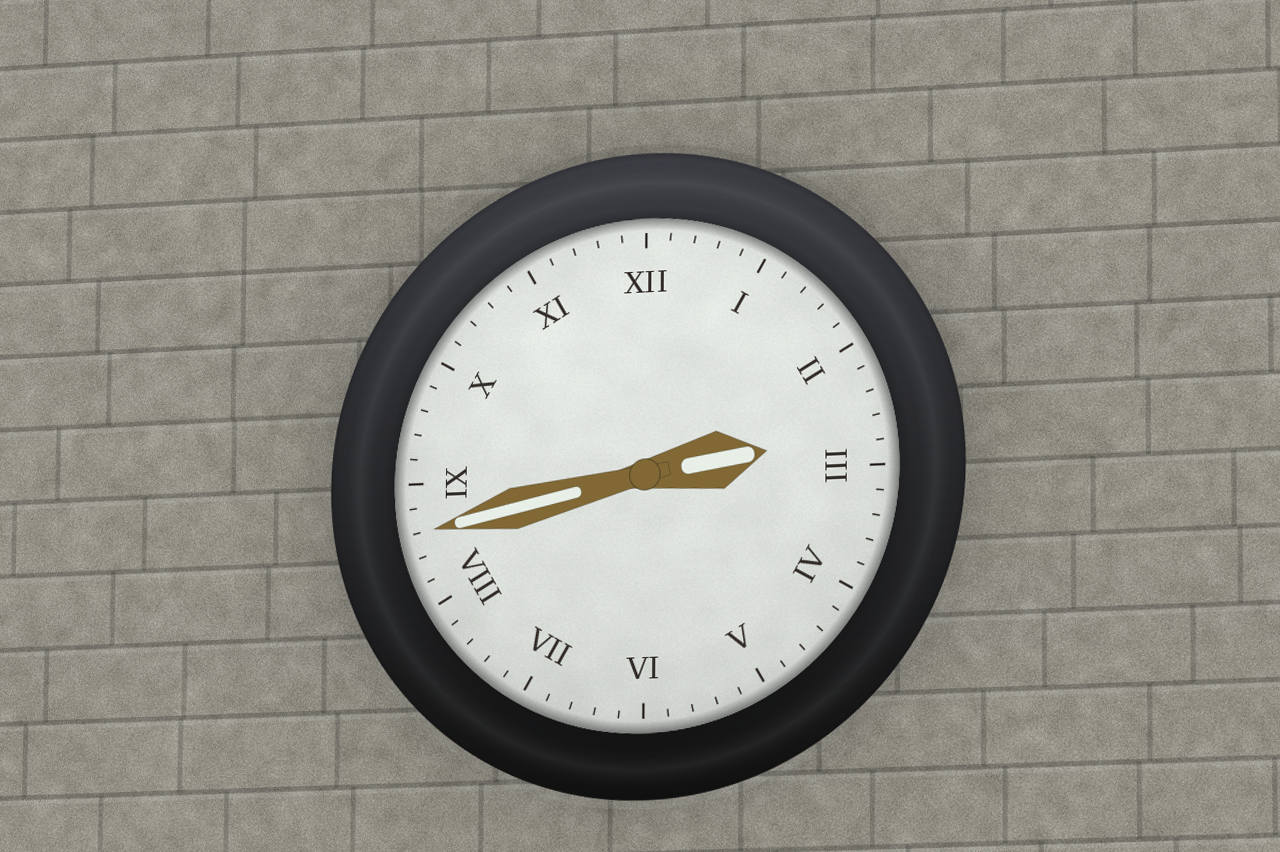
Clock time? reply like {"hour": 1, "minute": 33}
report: {"hour": 2, "minute": 43}
